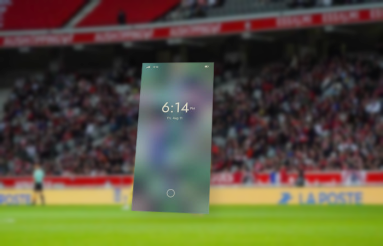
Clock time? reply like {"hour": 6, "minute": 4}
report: {"hour": 6, "minute": 14}
